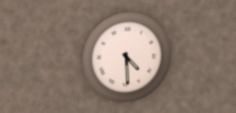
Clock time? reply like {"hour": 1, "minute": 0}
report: {"hour": 4, "minute": 29}
